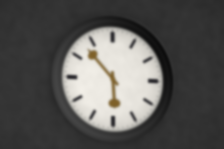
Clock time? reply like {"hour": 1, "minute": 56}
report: {"hour": 5, "minute": 53}
